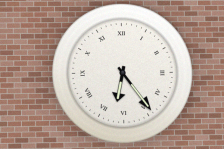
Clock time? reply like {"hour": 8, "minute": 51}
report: {"hour": 6, "minute": 24}
